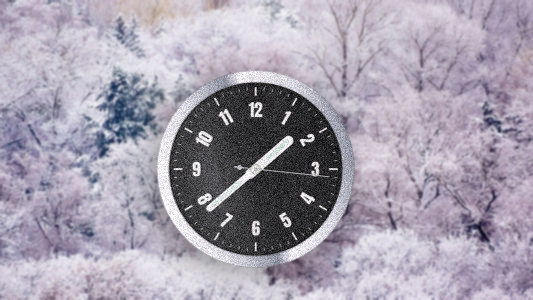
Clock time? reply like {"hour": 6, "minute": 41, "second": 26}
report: {"hour": 1, "minute": 38, "second": 16}
